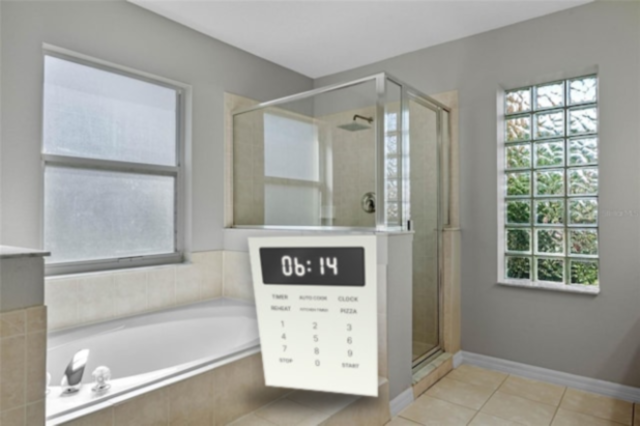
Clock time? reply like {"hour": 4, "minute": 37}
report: {"hour": 6, "minute": 14}
